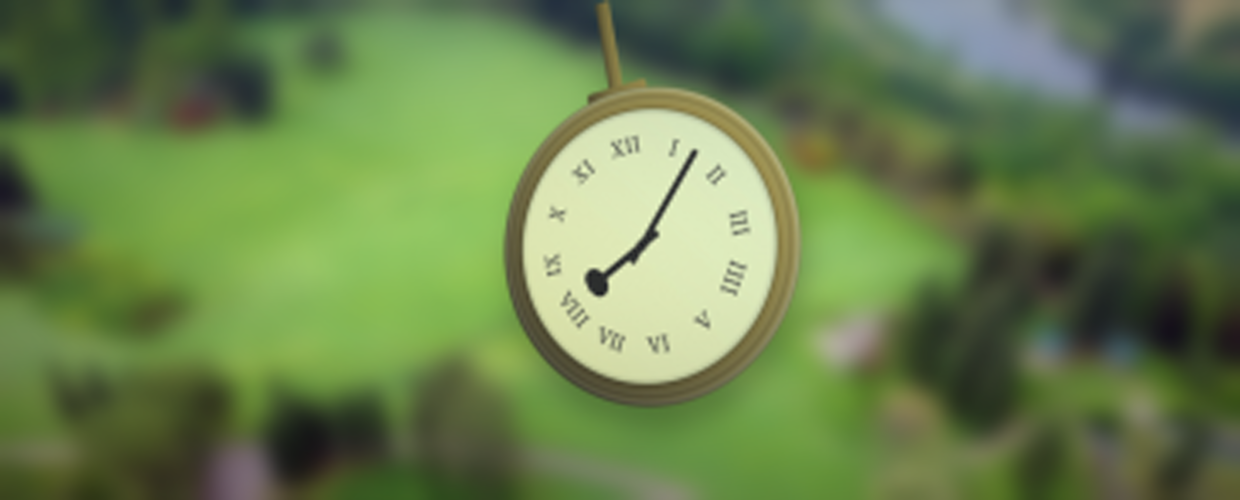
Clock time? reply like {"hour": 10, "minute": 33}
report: {"hour": 8, "minute": 7}
